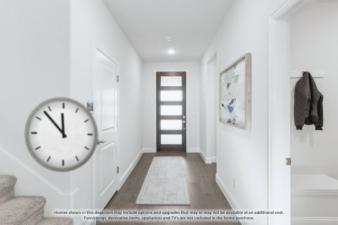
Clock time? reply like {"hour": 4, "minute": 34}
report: {"hour": 11, "minute": 53}
